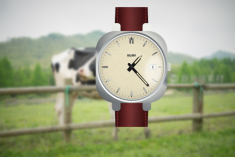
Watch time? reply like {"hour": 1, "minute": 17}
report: {"hour": 1, "minute": 23}
